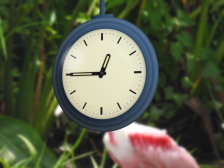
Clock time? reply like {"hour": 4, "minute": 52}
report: {"hour": 12, "minute": 45}
